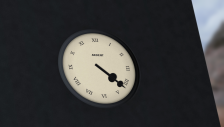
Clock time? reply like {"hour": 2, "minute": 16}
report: {"hour": 4, "minute": 22}
